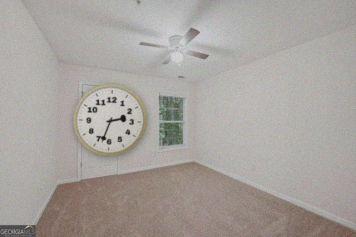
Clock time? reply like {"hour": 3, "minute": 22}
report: {"hour": 2, "minute": 33}
